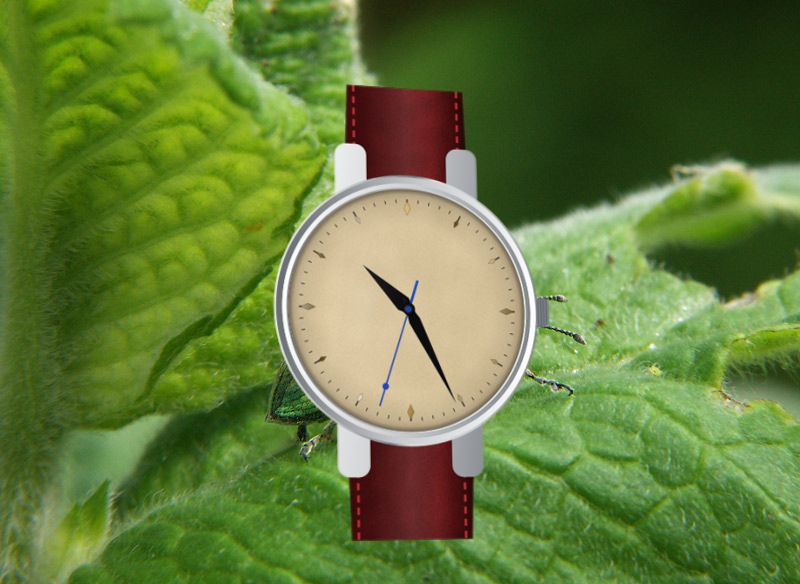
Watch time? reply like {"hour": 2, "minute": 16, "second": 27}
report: {"hour": 10, "minute": 25, "second": 33}
